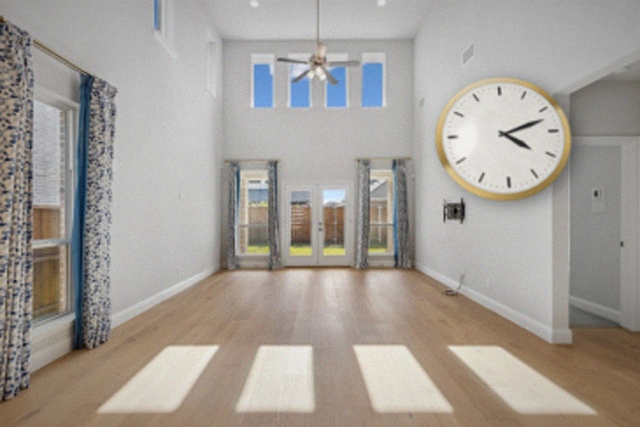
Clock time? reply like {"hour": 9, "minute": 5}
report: {"hour": 4, "minute": 12}
